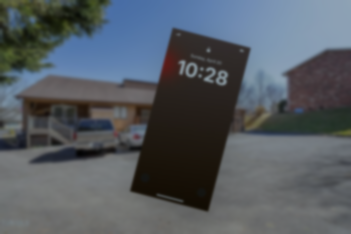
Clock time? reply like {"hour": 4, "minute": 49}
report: {"hour": 10, "minute": 28}
